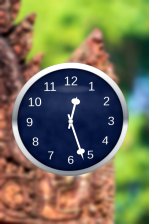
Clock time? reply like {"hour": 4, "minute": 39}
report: {"hour": 12, "minute": 27}
